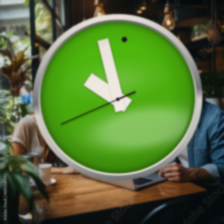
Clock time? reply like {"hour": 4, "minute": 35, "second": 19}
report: {"hour": 9, "minute": 56, "second": 40}
